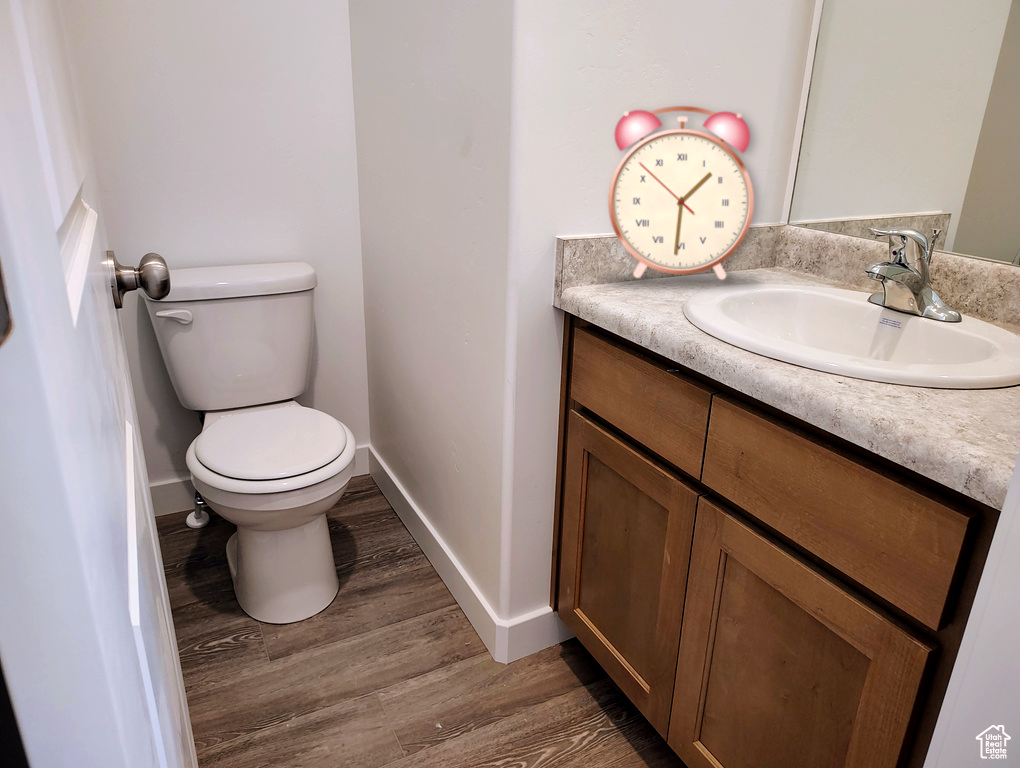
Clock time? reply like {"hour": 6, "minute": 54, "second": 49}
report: {"hour": 1, "minute": 30, "second": 52}
